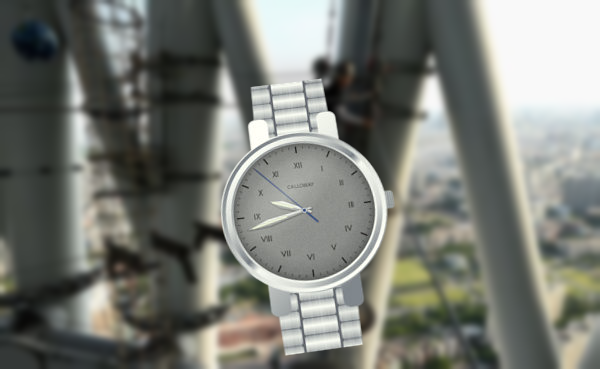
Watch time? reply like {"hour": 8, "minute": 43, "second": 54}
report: {"hour": 9, "minute": 42, "second": 53}
